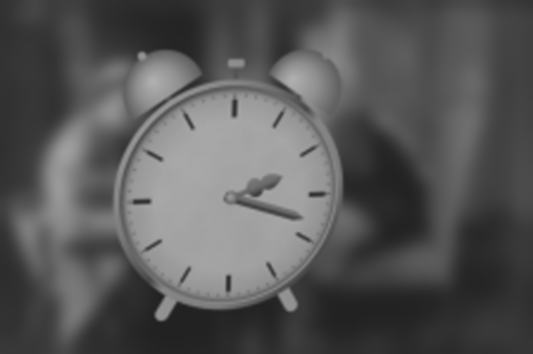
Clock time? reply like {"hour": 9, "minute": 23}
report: {"hour": 2, "minute": 18}
